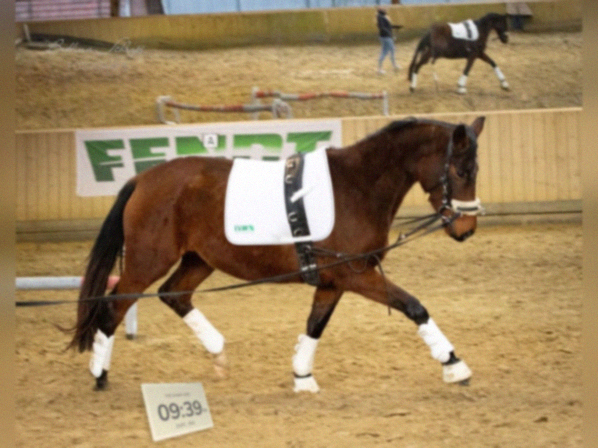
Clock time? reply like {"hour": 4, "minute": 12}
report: {"hour": 9, "minute": 39}
